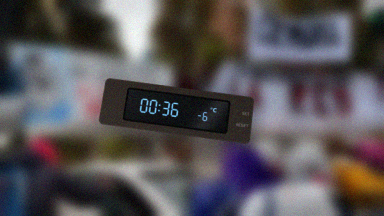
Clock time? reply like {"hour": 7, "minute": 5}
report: {"hour": 0, "minute": 36}
